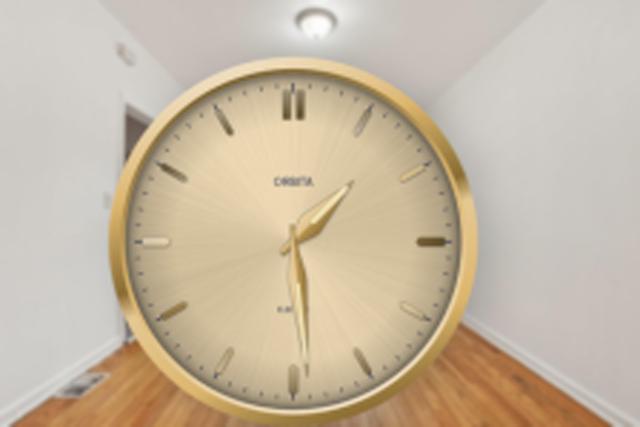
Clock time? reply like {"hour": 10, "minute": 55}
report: {"hour": 1, "minute": 29}
